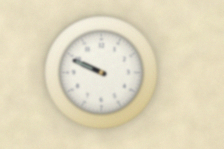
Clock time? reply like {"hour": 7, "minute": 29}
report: {"hour": 9, "minute": 49}
